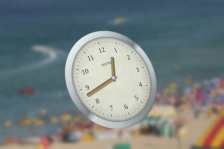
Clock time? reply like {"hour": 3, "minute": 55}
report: {"hour": 12, "minute": 43}
